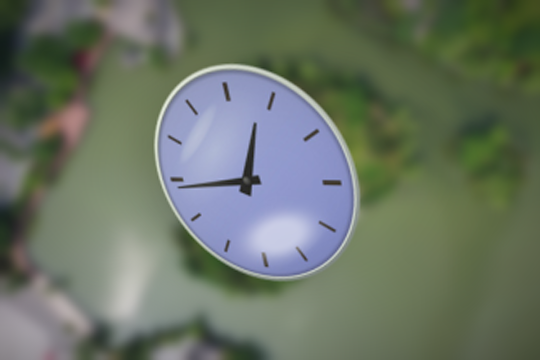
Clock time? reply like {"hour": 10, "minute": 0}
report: {"hour": 12, "minute": 44}
